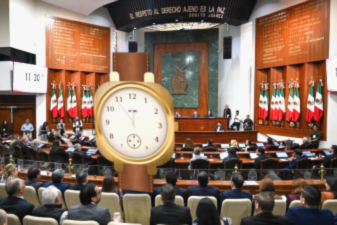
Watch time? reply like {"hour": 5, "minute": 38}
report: {"hour": 11, "minute": 54}
